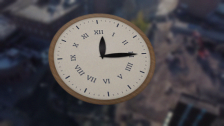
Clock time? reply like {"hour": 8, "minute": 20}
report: {"hour": 12, "minute": 15}
